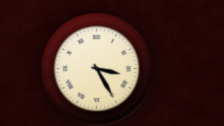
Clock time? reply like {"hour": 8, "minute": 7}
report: {"hour": 3, "minute": 25}
